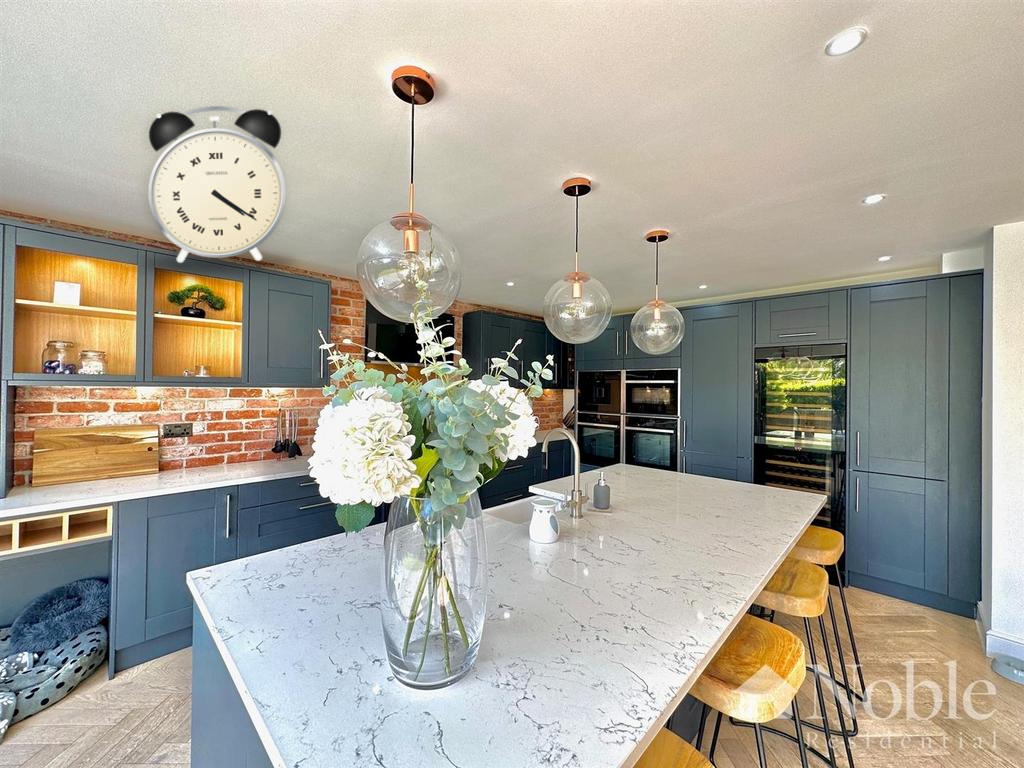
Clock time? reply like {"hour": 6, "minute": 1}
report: {"hour": 4, "minute": 21}
